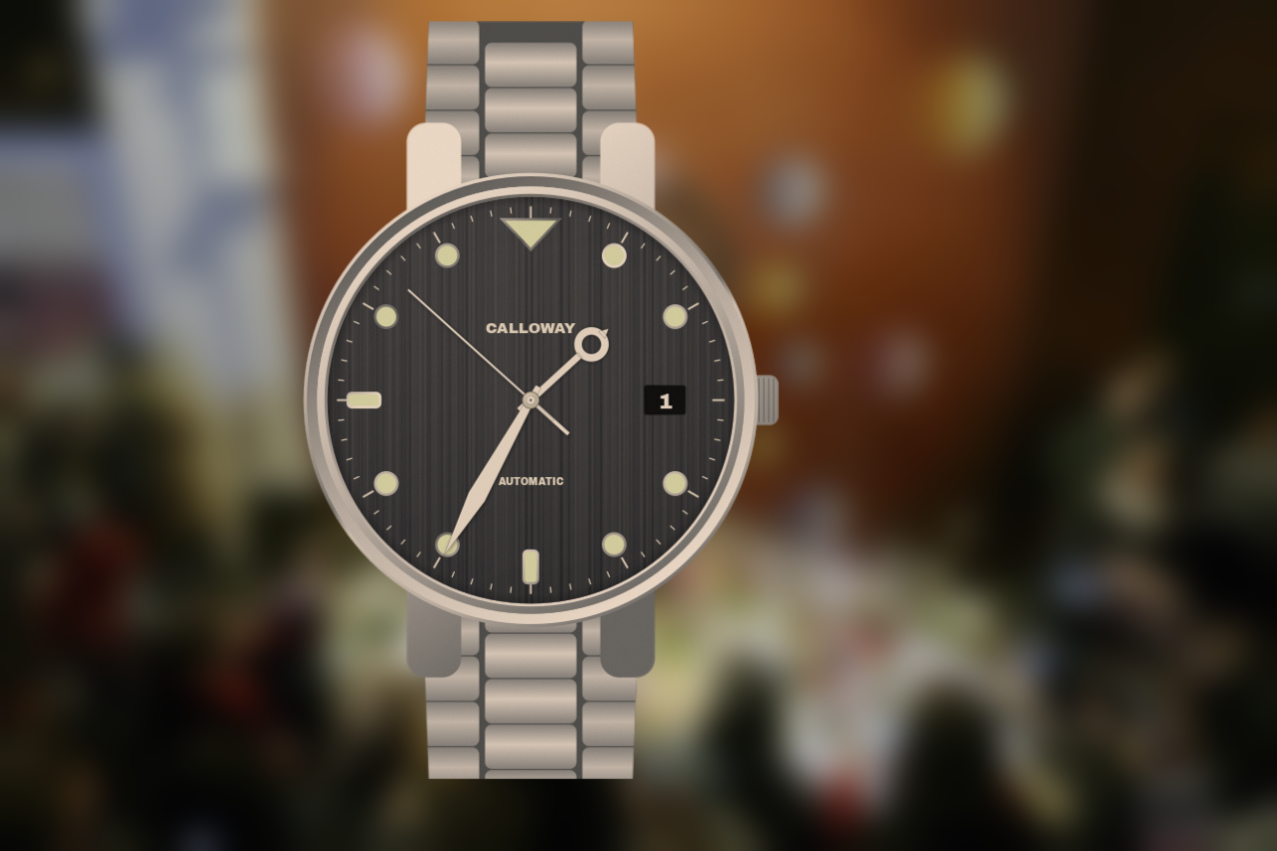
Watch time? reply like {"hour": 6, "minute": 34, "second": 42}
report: {"hour": 1, "minute": 34, "second": 52}
